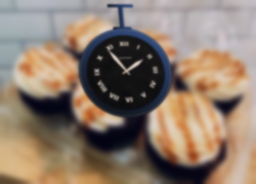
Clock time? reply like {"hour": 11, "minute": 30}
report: {"hour": 1, "minute": 54}
